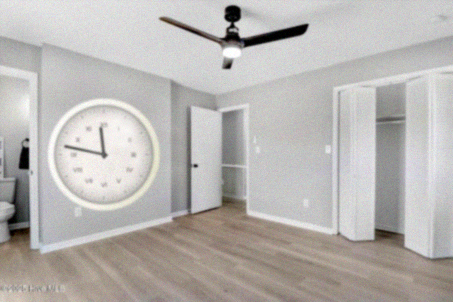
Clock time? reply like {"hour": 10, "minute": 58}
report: {"hour": 11, "minute": 47}
